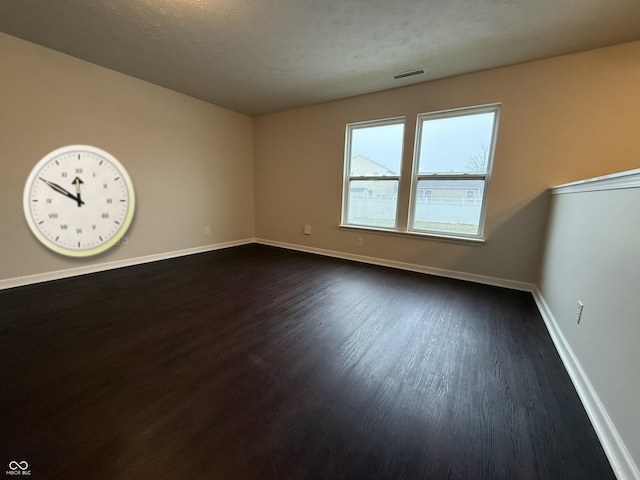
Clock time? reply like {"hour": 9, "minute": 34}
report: {"hour": 11, "minute": 50}
